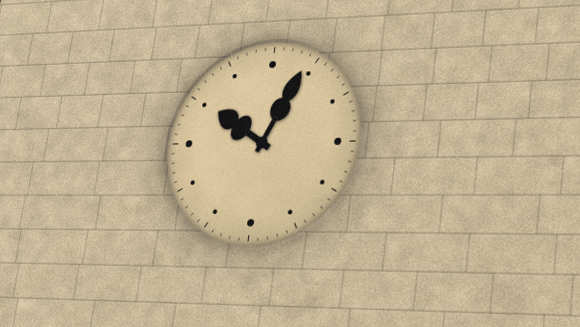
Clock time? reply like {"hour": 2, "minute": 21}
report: {"hour": 10, "minute": 4}
